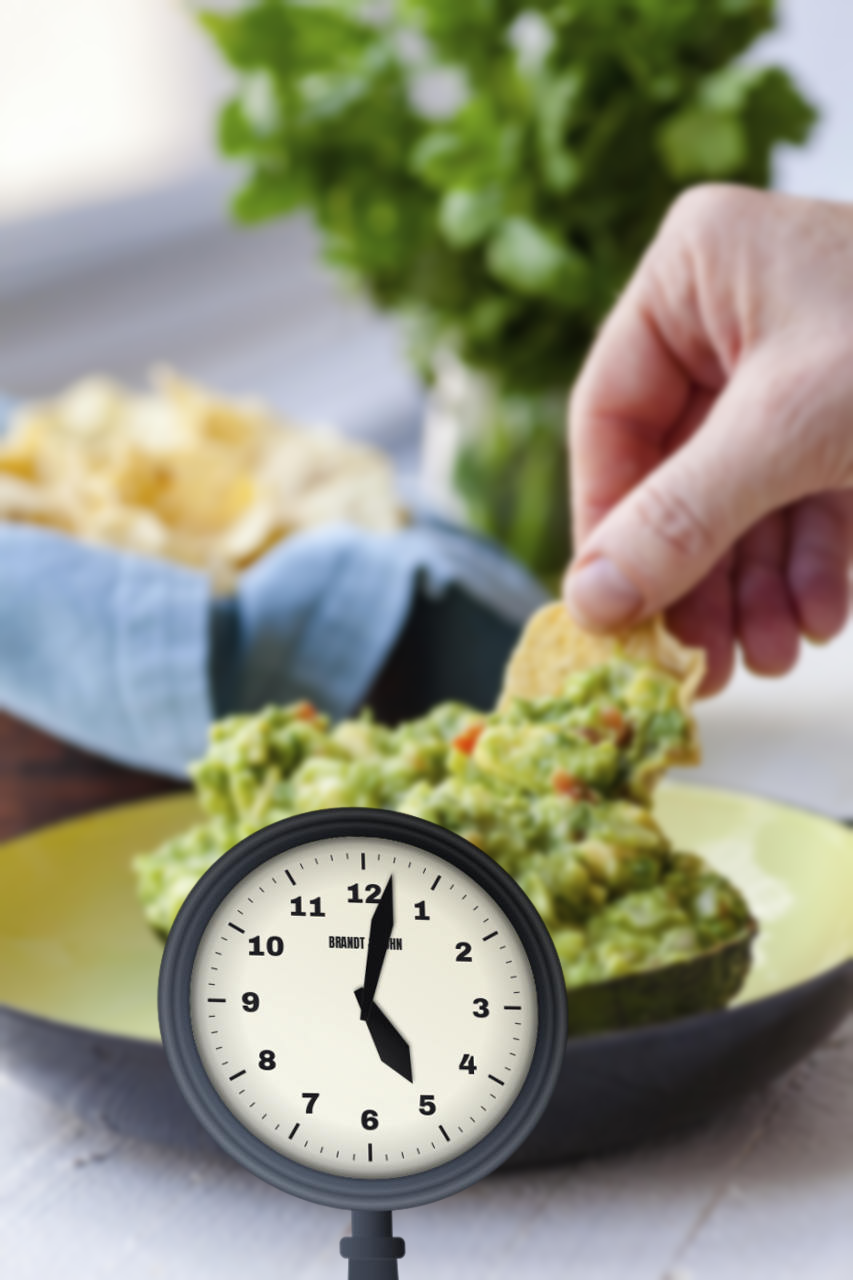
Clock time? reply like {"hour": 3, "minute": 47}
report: {"hour": 5, "minute": 2}
